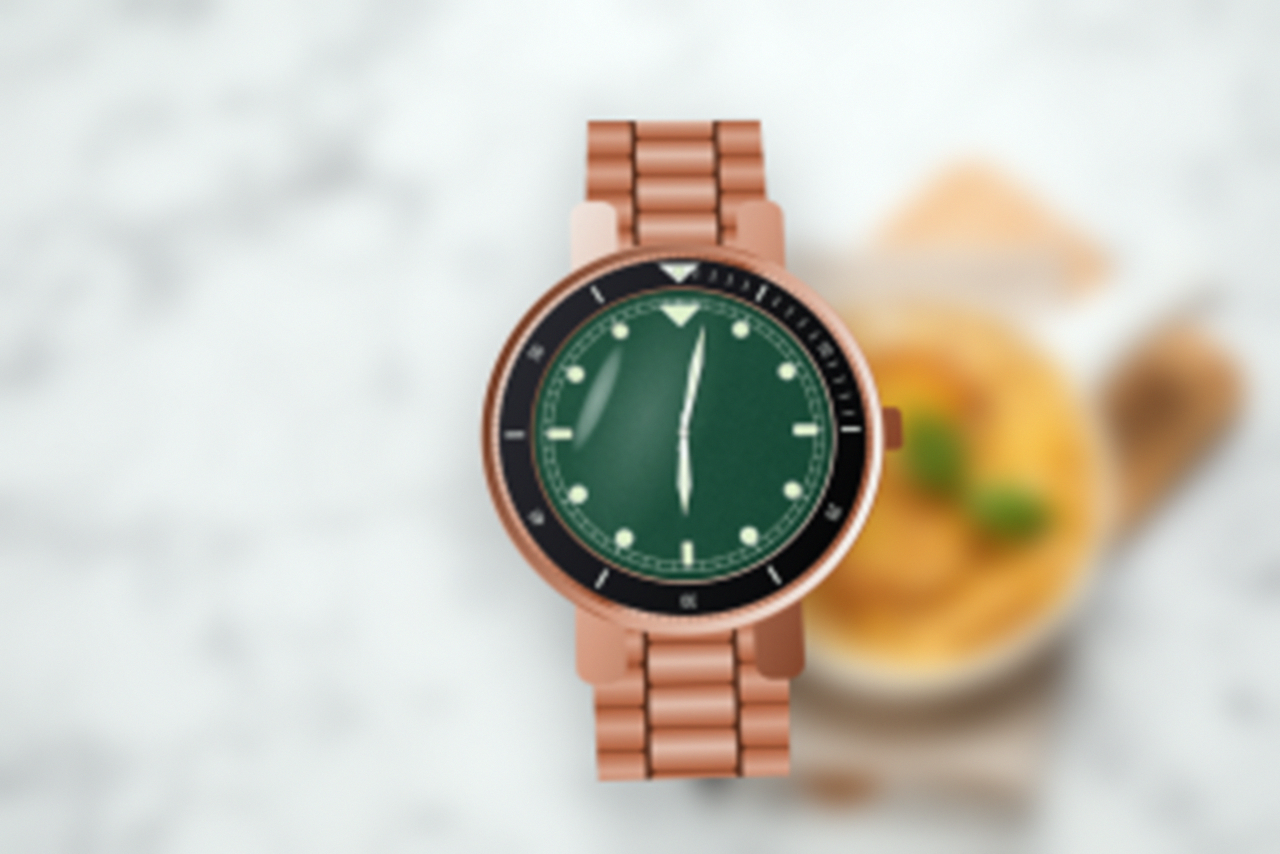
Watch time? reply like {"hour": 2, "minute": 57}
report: {"hour": 6, "minute": 2}
